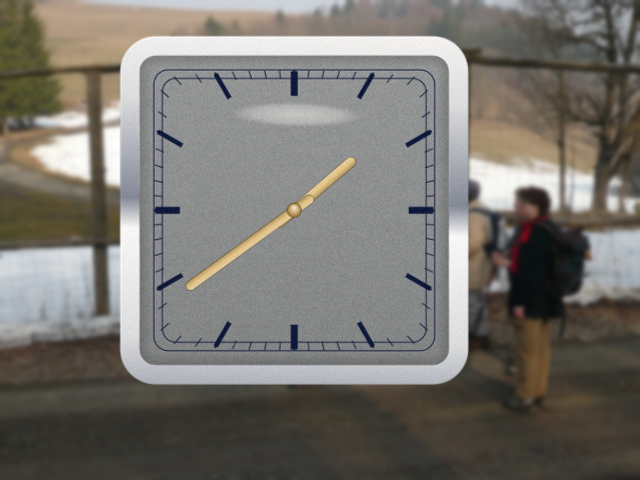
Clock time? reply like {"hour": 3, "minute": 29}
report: {"hour": 1, "minute": 39}
